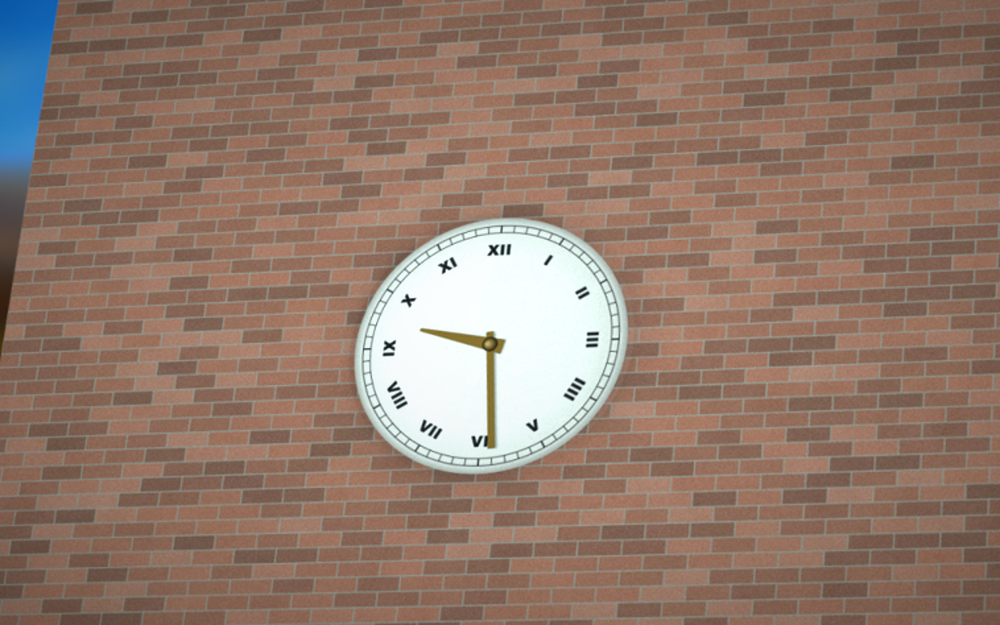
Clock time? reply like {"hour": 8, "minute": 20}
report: {"hour": 9, "minute": 29}
